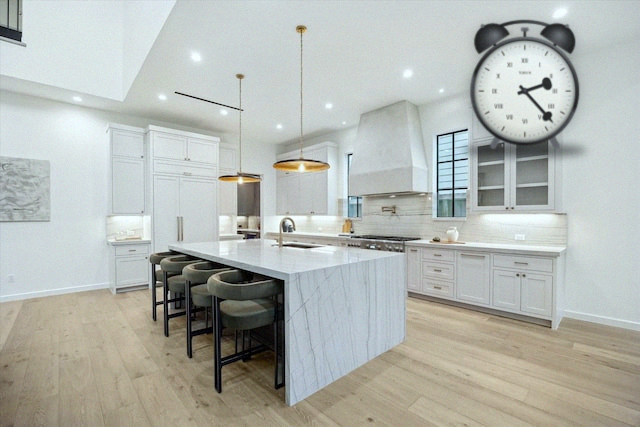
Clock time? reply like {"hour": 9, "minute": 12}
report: {"hour": 2, "minute": 23}
